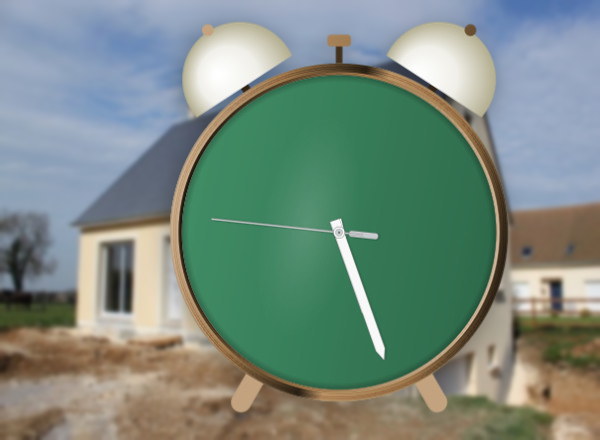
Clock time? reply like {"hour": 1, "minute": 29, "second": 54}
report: {"hour": 5, "minute": 26, "second": 46}
